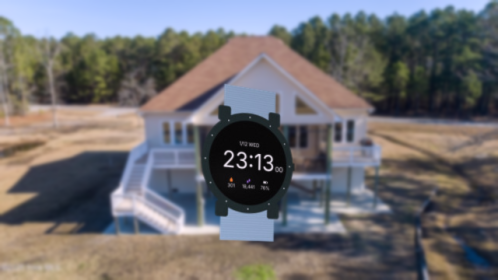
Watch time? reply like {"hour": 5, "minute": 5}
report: {"hour": 23, "minute": 13}
